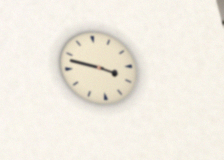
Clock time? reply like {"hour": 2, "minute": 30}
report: {"hour": 3, "minute": 48}
